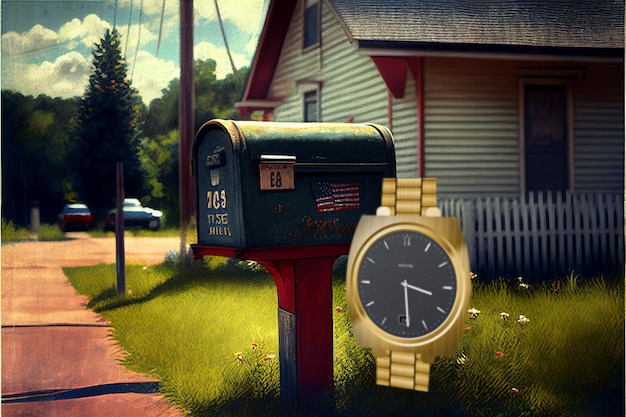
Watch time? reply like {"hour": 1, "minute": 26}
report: {"hour": 3, "minute": 29}
